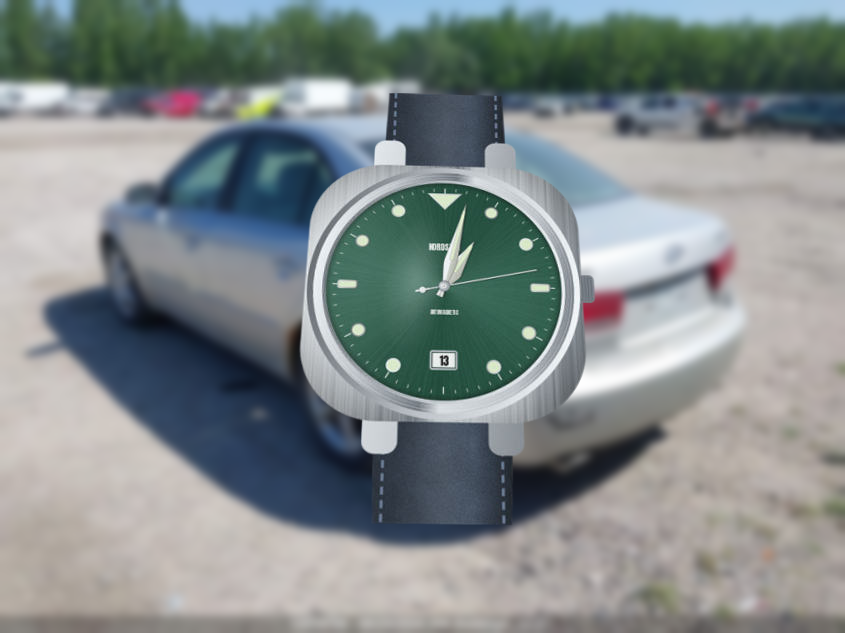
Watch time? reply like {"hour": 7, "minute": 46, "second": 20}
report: {"hour": 1, "minute": 2, "second": 13}
